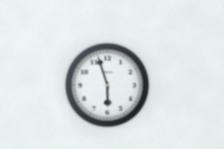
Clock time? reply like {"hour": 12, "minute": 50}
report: {"hour": 5, "minute": 57}
